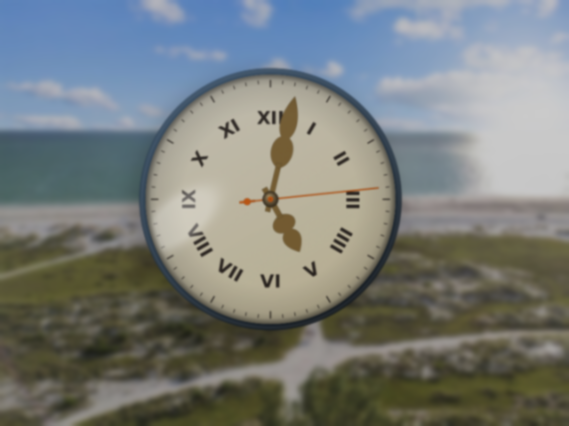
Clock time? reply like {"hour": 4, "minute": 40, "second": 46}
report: {"hour": 5, "minute": 2, "second": 14}
